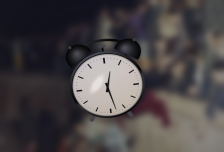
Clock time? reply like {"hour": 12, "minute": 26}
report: {"hour": 12, "minute": 28}
